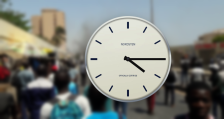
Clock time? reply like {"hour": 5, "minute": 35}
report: {"hour": 4, "minute": 15}
